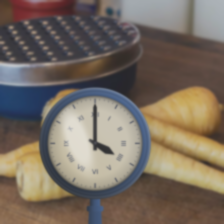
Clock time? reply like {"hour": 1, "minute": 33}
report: {"hour": 4, "minute": 0}
